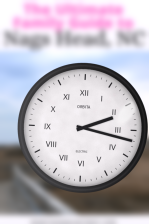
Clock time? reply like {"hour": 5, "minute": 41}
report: {"hour": 2, "minute": 17}
